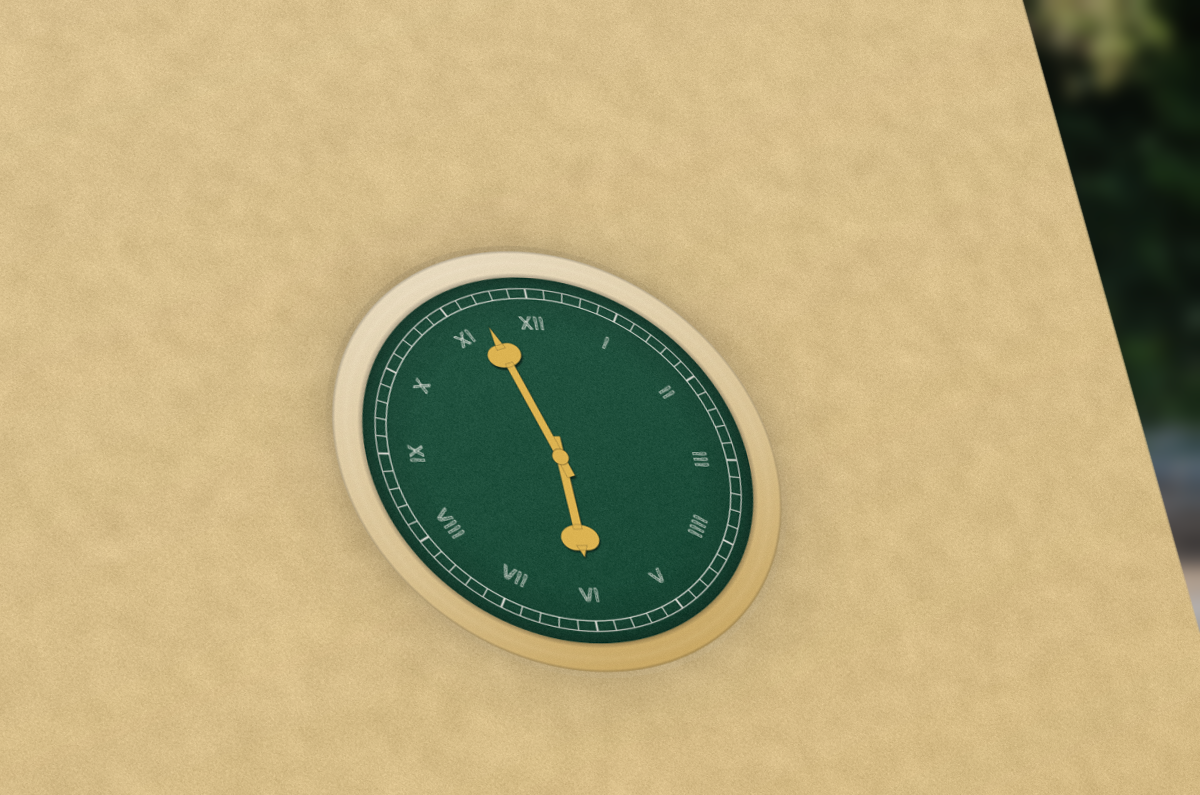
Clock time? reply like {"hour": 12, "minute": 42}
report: {"hour": 5, "minute": 57}
